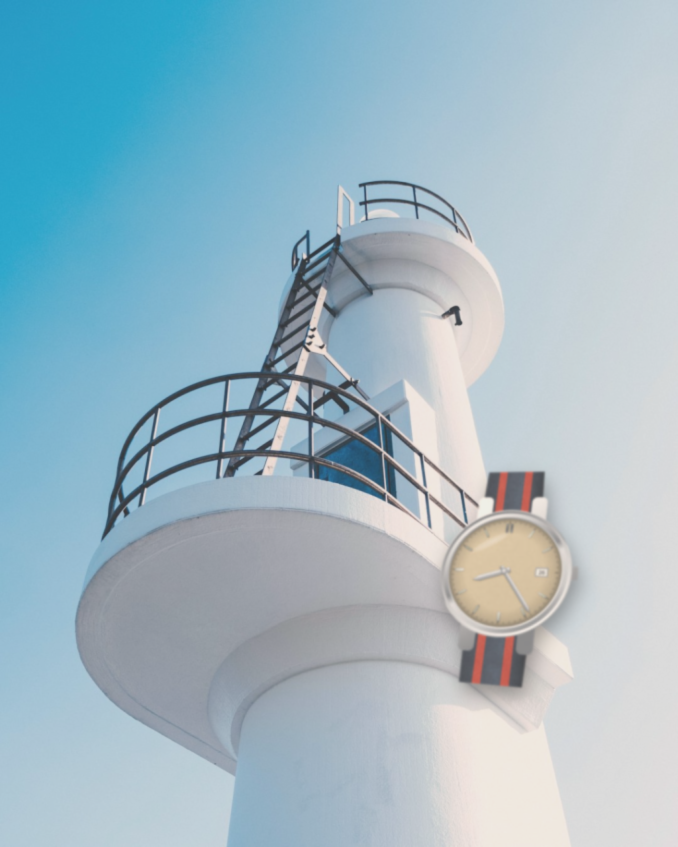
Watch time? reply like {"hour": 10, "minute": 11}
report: {"hour": 8, "minute": 24}
